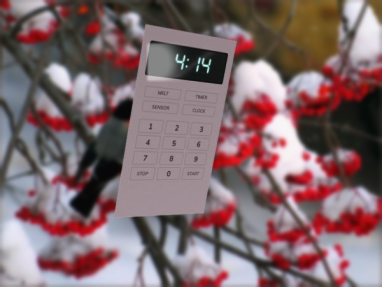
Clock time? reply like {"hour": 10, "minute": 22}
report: {"hour": 4, "minute": 14}
